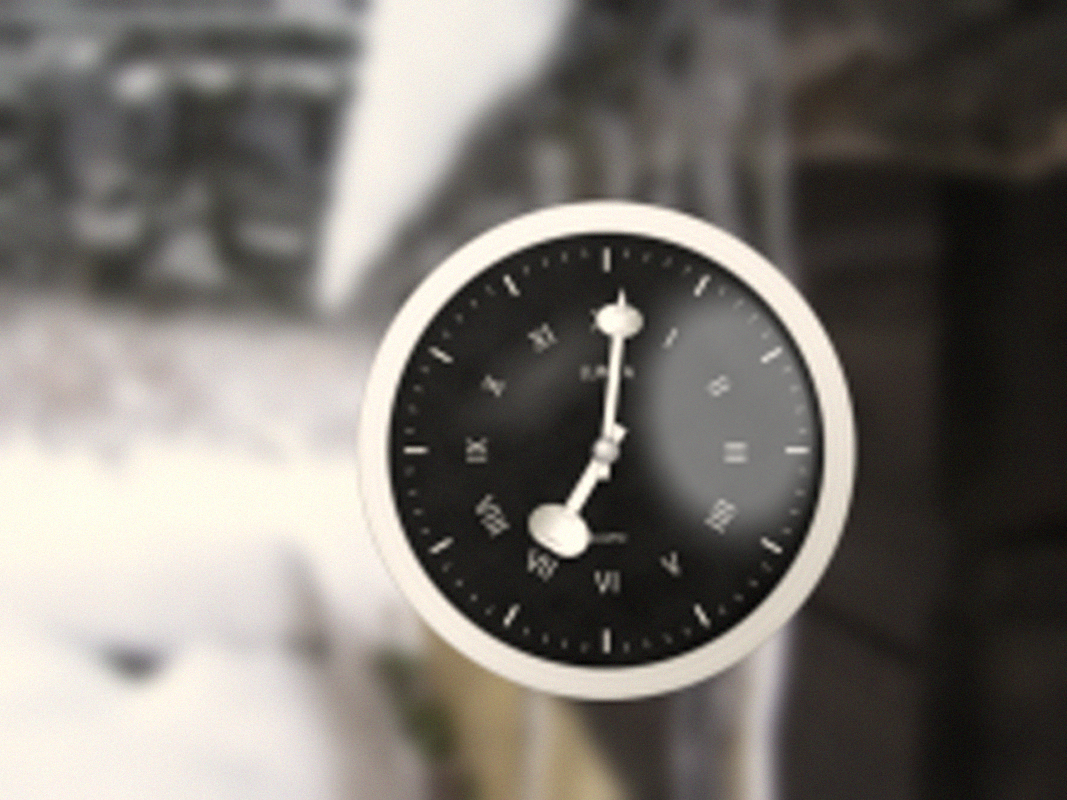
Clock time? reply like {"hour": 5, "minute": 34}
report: {"hour": 7, "minute": 1}
